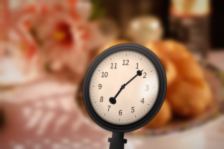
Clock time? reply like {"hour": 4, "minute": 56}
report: {"hour": 7, "minute": 8}
